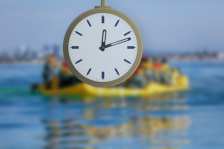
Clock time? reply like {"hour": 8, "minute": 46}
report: {"hour": 12, "minute": 12}
